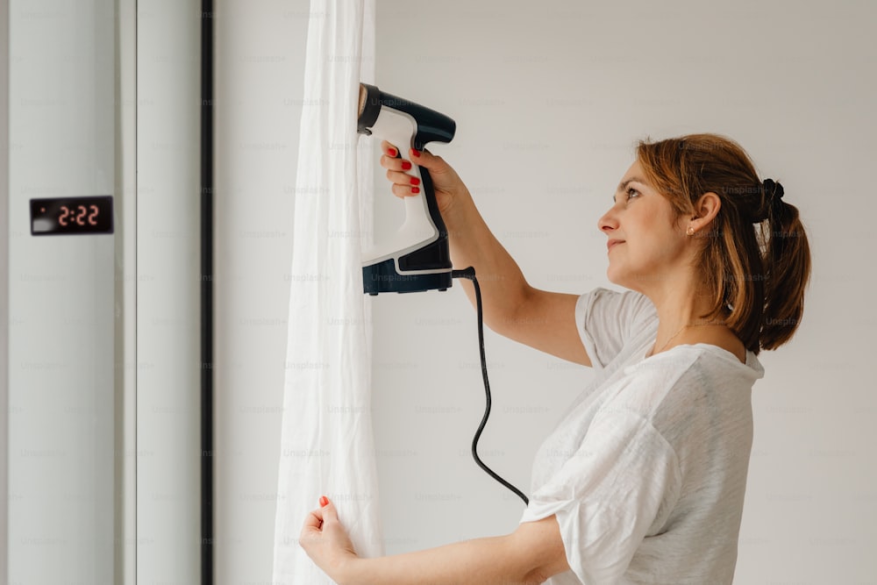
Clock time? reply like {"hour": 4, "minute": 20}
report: {"hour": 2, "minute": 22}
